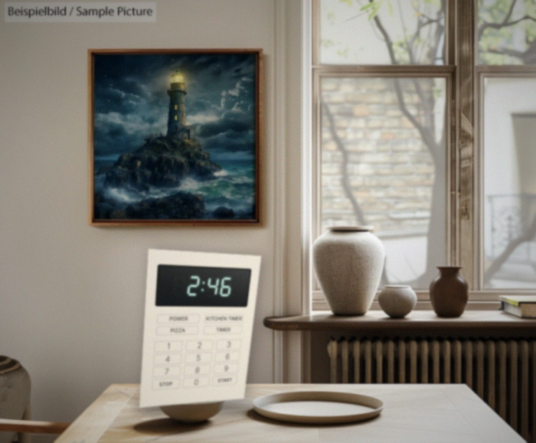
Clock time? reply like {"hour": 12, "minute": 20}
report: {"hour": 2, "minute": 46}
